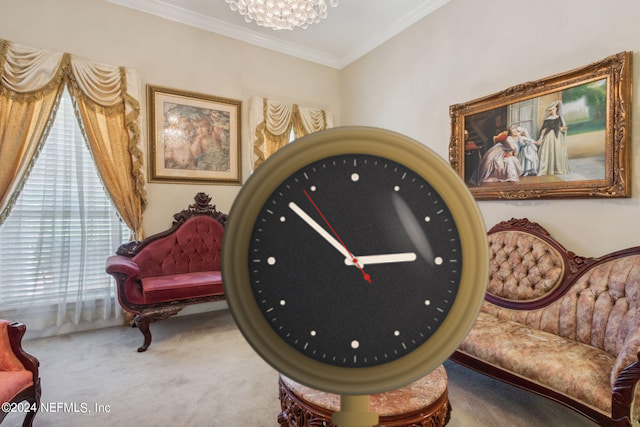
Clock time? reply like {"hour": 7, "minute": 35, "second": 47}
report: {"hour": 2, "minute": 51, "second": 54}
